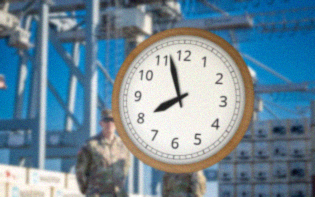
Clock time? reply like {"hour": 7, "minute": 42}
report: {"hour": 7, "minute": 57}
